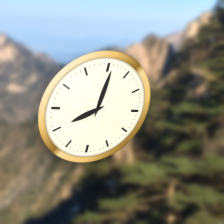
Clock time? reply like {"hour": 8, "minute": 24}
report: {"hour": 8, "minute": 1}
